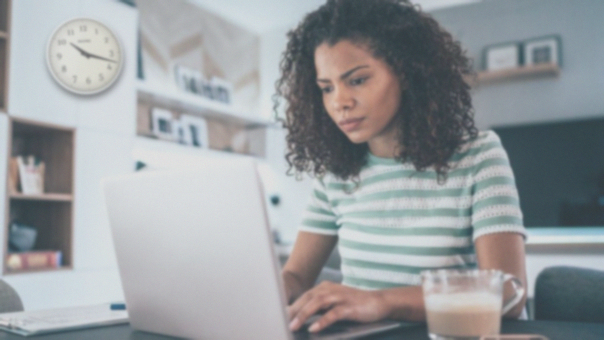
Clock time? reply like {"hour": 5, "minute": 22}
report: {"hour": 10, "minute": 18}
